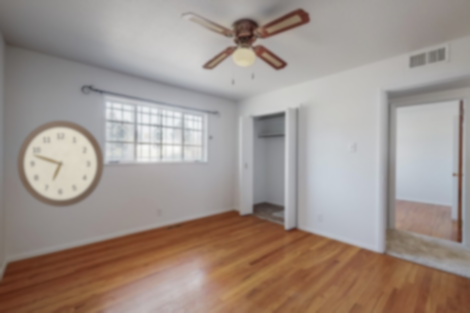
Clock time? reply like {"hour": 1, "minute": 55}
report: {"hour": 6, "minute": 48}
